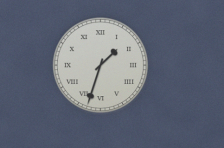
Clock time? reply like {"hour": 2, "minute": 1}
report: {"hour": 1, "minute": 33}
